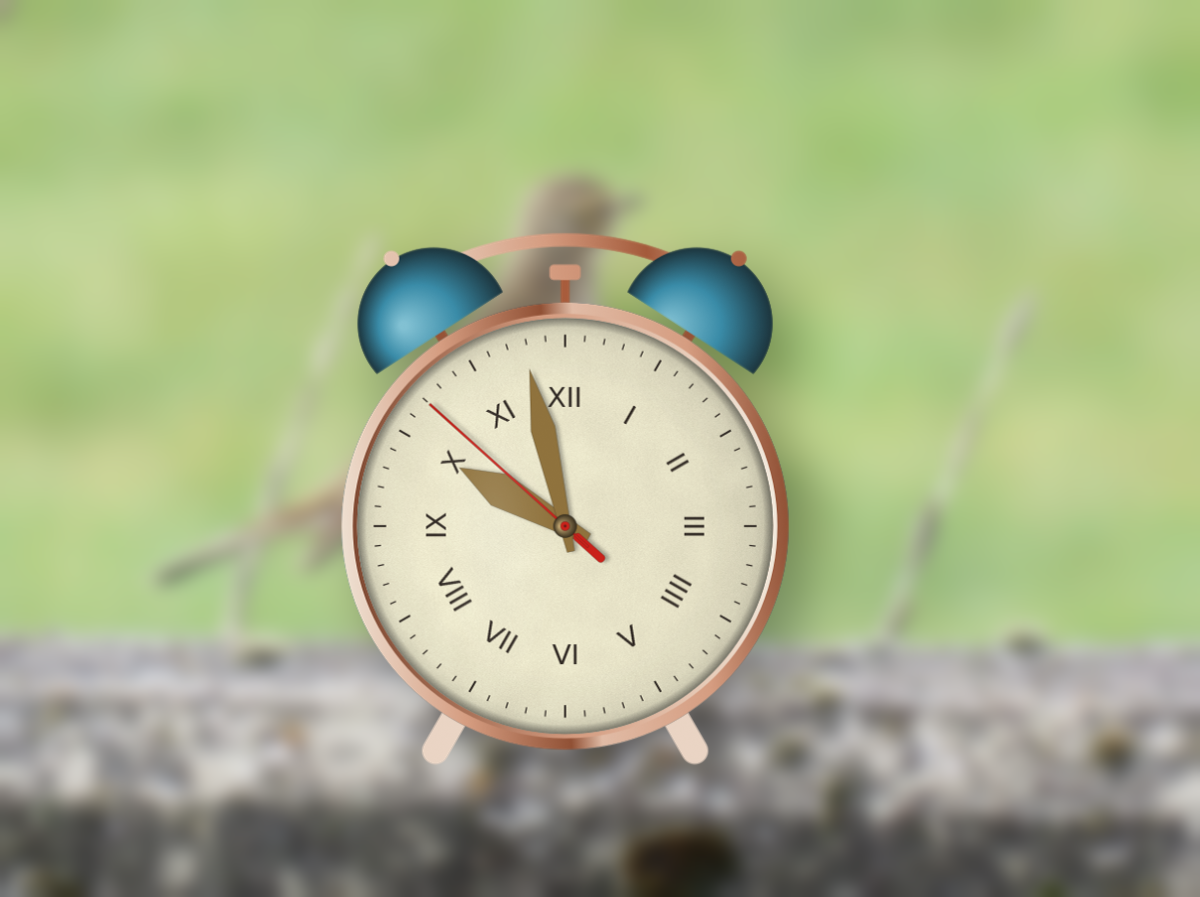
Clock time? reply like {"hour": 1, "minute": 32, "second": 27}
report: {"hour": 9, "minute": 57, "second": 52}
